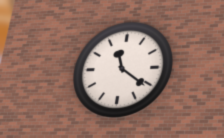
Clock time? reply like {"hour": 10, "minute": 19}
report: {"hour": 11, "minute": 21}
